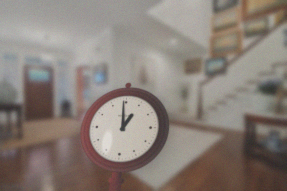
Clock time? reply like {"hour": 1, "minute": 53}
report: {"hour": 12, "minute": 59}
